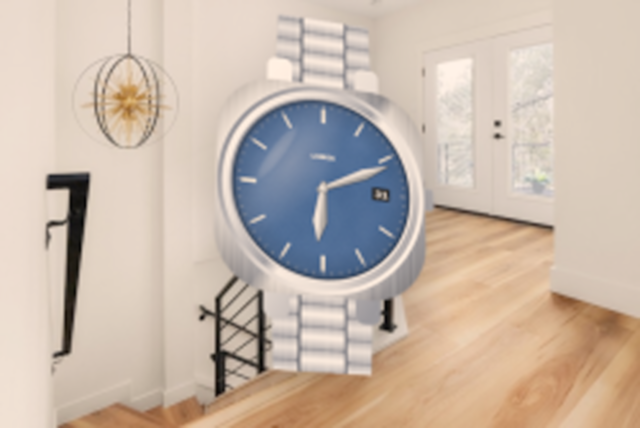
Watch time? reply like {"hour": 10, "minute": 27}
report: {"hour": 6, "minute": 11}
